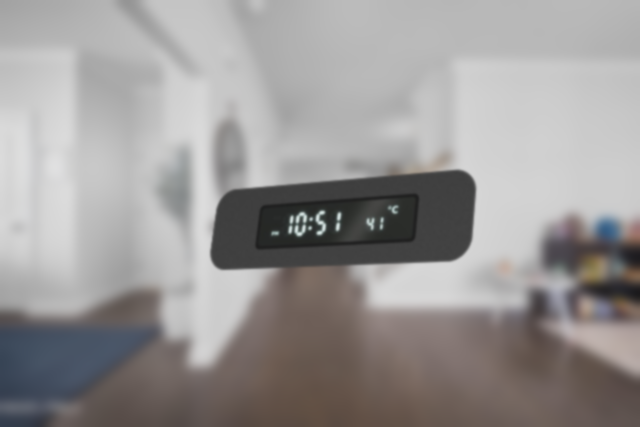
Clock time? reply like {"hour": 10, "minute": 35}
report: {"hour": 10, "minute": 51}
